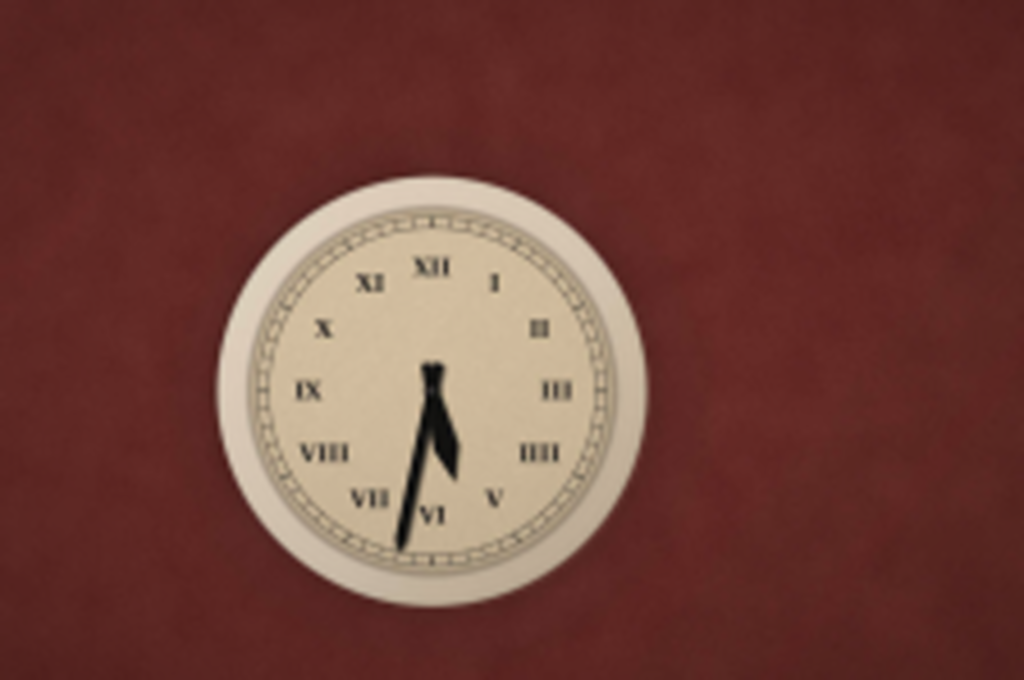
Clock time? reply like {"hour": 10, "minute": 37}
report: {"hour": 5, "minute": 32}
